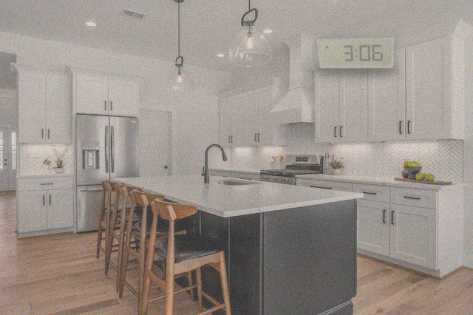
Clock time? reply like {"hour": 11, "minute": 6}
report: {"hour": 3, "minute": 6}
